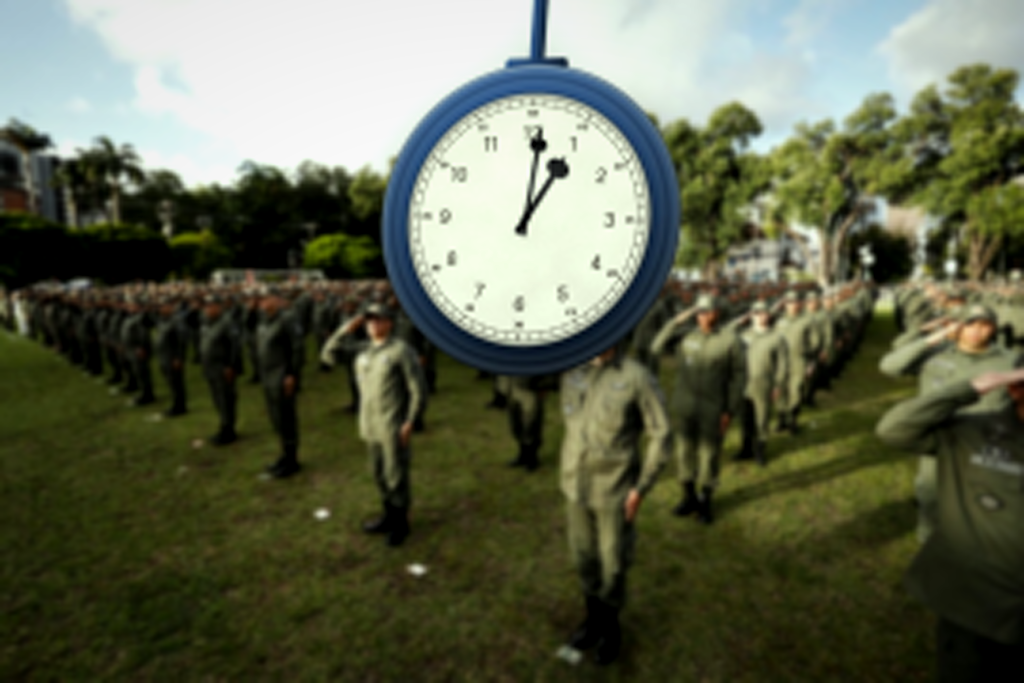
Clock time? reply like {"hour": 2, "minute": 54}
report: {"hour": 1, "minute": 1}
